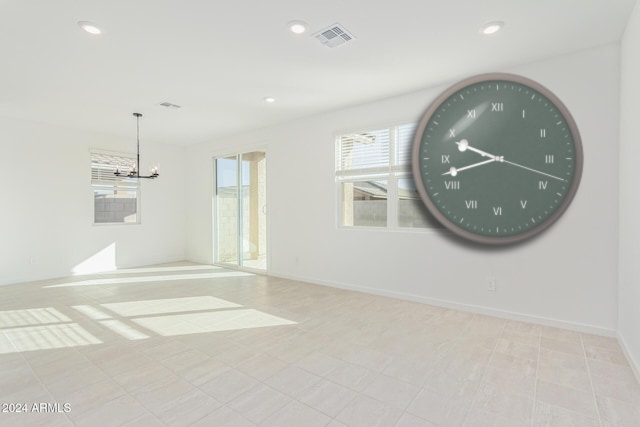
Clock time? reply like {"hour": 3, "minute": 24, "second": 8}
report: {"hour": 9, "minute": 42, "second": 18}
